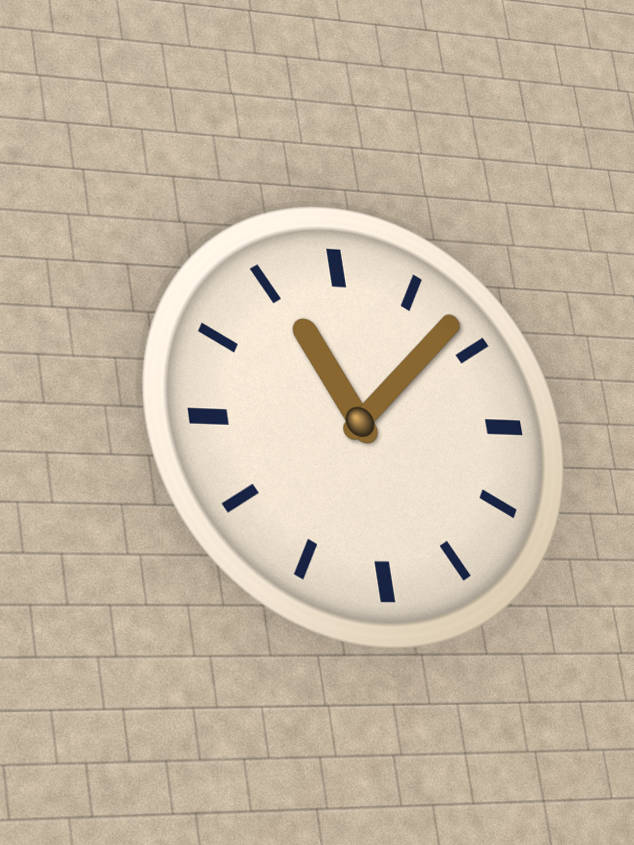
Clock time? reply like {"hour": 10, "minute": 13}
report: {"hour": 11, "minute": 8}
